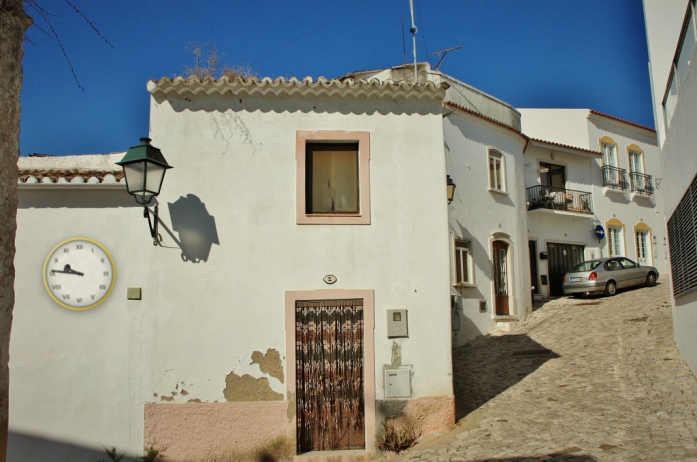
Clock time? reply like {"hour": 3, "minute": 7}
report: {"hour": 9, "minute": 46}
